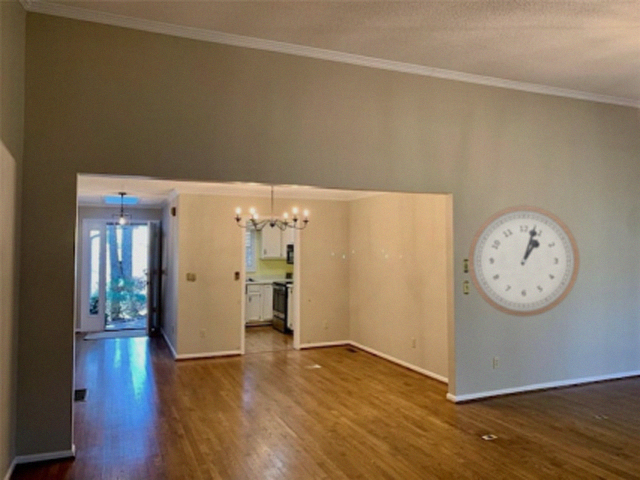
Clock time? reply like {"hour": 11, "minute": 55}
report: {"hour": 1, "minute": 3}
